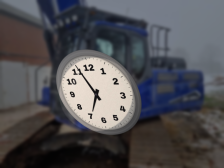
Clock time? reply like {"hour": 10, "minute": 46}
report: {"hour": 6, "minute": 56}
